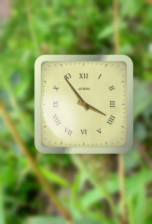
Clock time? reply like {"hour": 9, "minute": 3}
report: {"hour": 3, "minute": 54}
